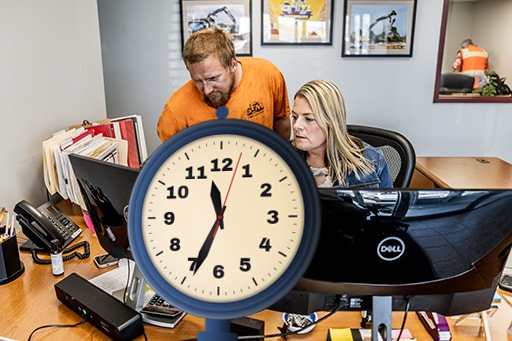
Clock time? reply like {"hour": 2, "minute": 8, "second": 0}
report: {"hour": 11, "minute": 34, "second": 3}
